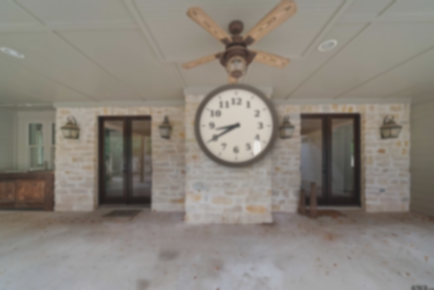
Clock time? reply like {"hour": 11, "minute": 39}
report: {"hour": 8, "minute": 40}
